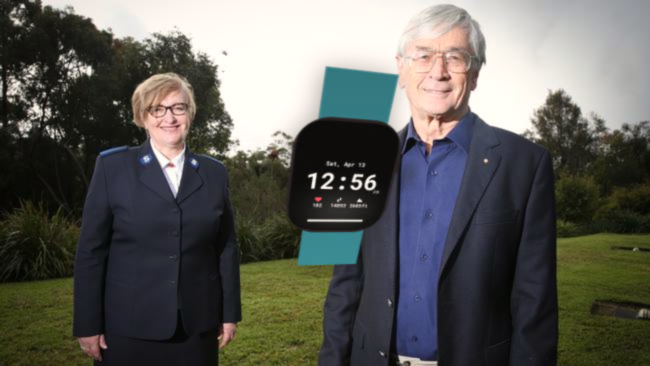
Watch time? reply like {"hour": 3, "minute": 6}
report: {"hour": 12, "minute": 56}
